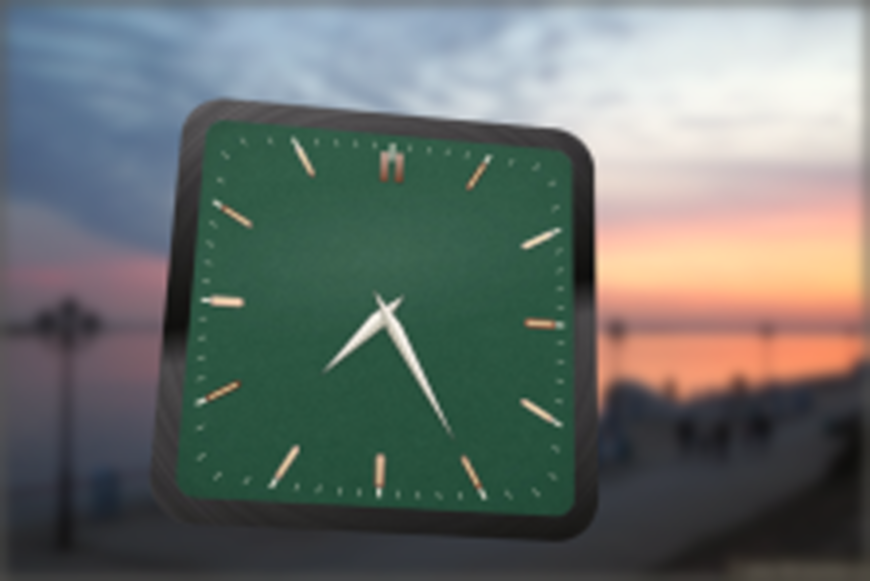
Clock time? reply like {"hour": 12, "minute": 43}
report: {"hour": 7, "minute": 25}
